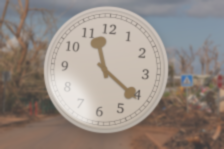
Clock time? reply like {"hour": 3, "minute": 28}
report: {"hour": 11, "minute": 21}
